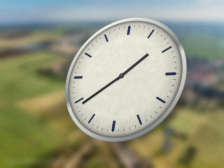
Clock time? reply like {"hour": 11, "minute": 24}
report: {"hour": 1, "minute": 39}
